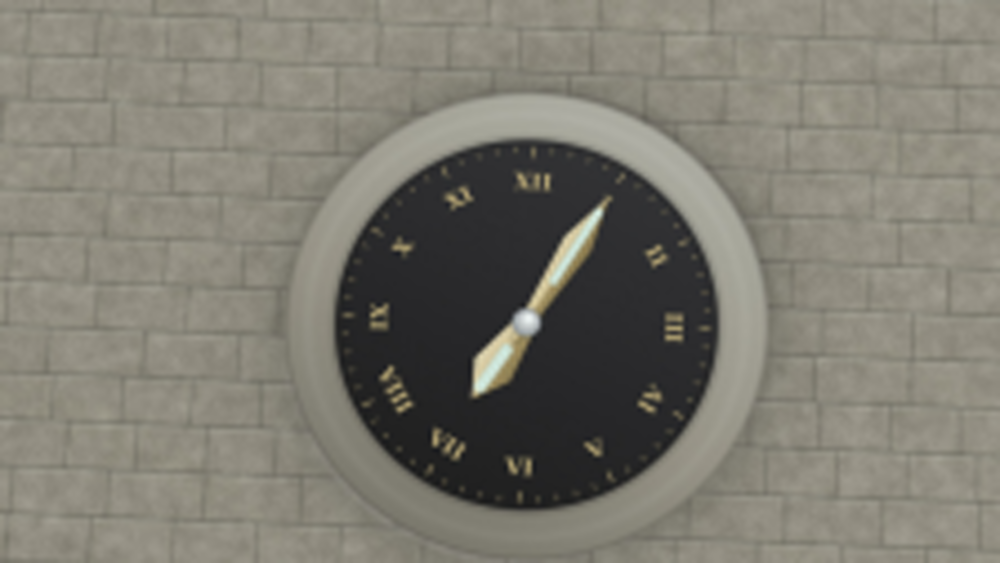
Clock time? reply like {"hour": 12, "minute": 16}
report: {"hour": 7, "minute": 5}
